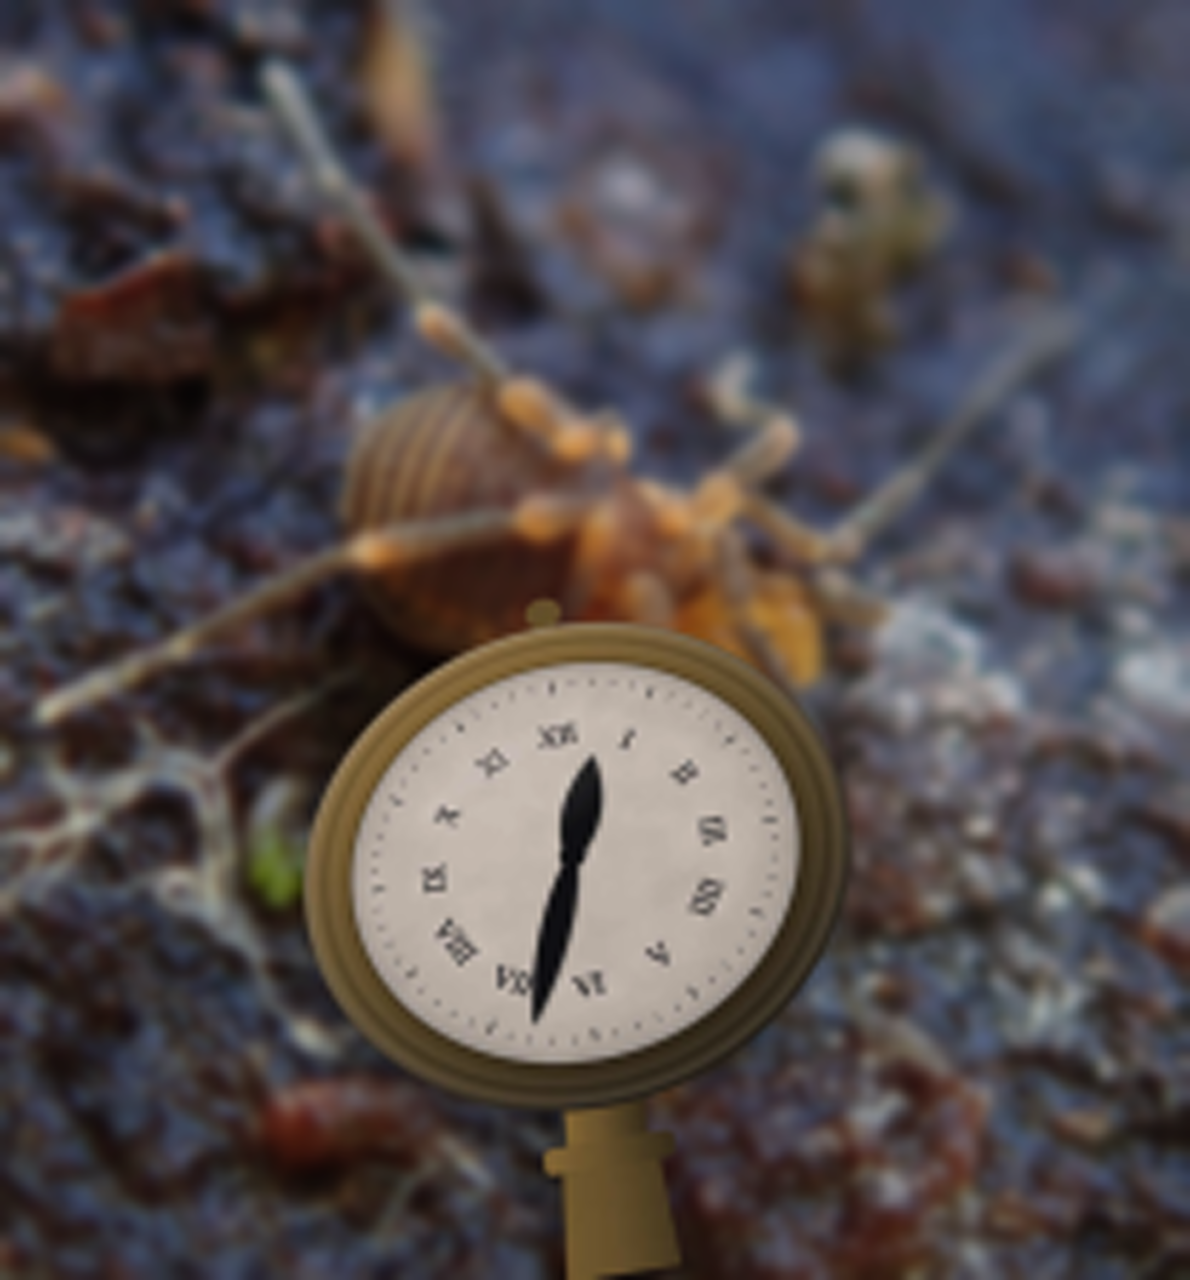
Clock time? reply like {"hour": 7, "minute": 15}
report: {"hour": 12, "minute": 33}
